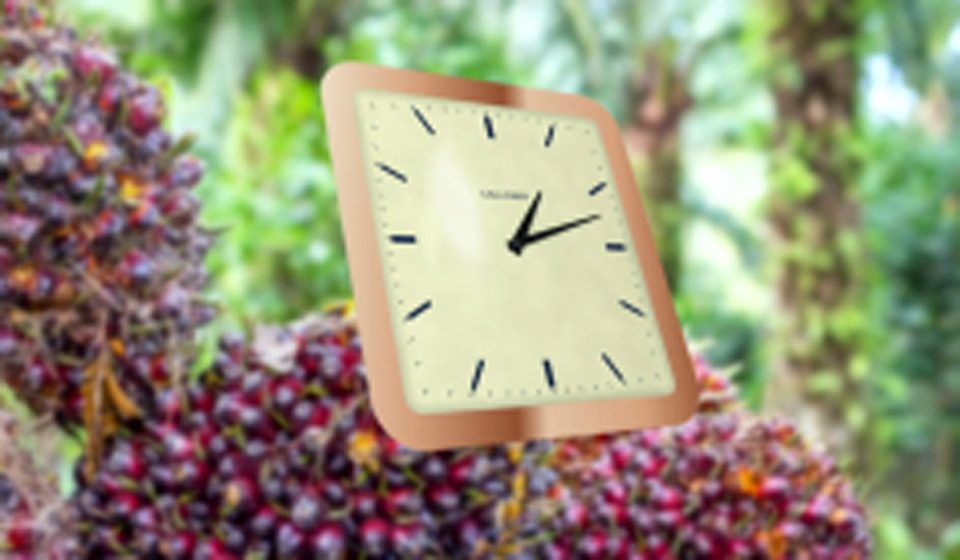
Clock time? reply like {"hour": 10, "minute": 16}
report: {"hour": 1, "minute": 12}
